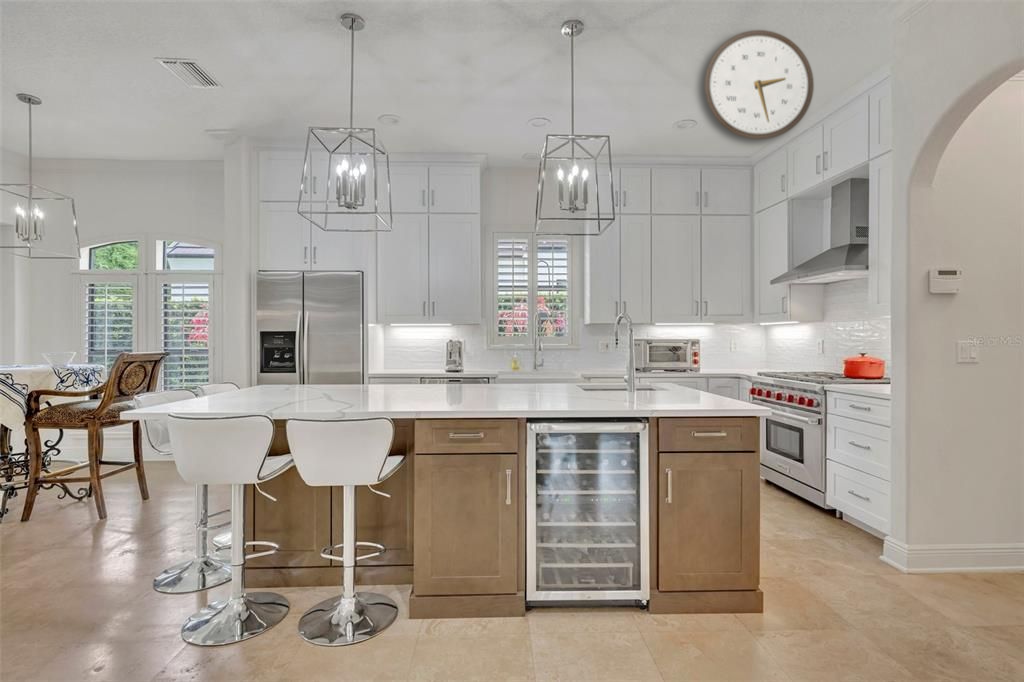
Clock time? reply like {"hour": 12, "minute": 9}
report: {"hour": 2, "minute": 27}
